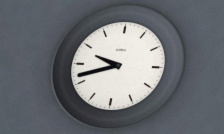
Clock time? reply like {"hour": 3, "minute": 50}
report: {"hour": 9, "minute": 42}
